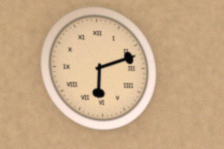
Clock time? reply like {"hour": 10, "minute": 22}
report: {"hour": 6, "minute": 12}
